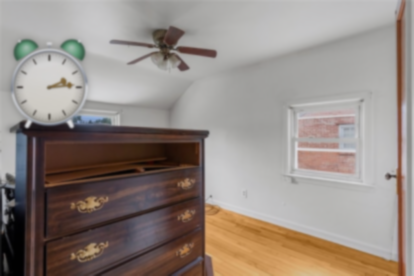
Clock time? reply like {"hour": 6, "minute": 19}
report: {"hour": 2, "minute": 14}
